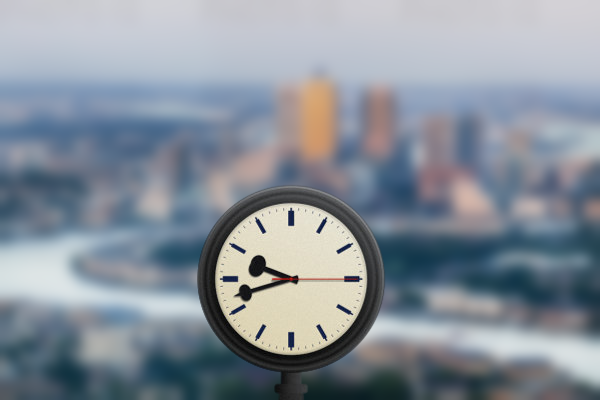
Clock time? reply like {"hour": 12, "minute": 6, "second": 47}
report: {"hour": 9, "minute": 42, "second": 15}
